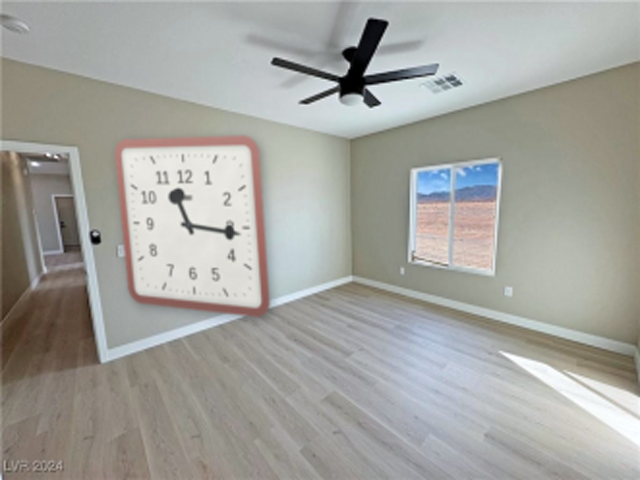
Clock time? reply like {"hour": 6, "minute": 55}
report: {"hour": 11, "minute": 16}
